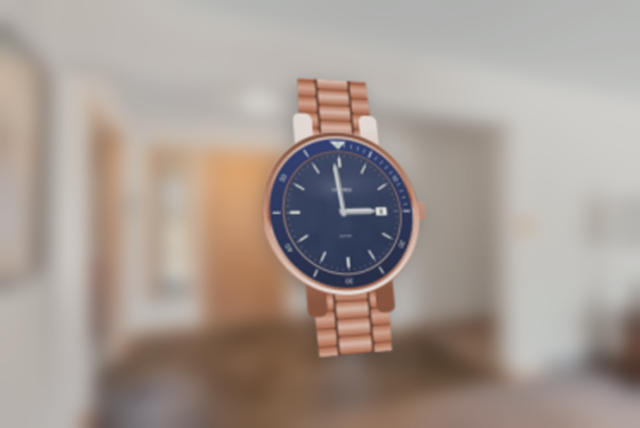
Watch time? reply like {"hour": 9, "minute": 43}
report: {"hour": 2, "minute": 59}
